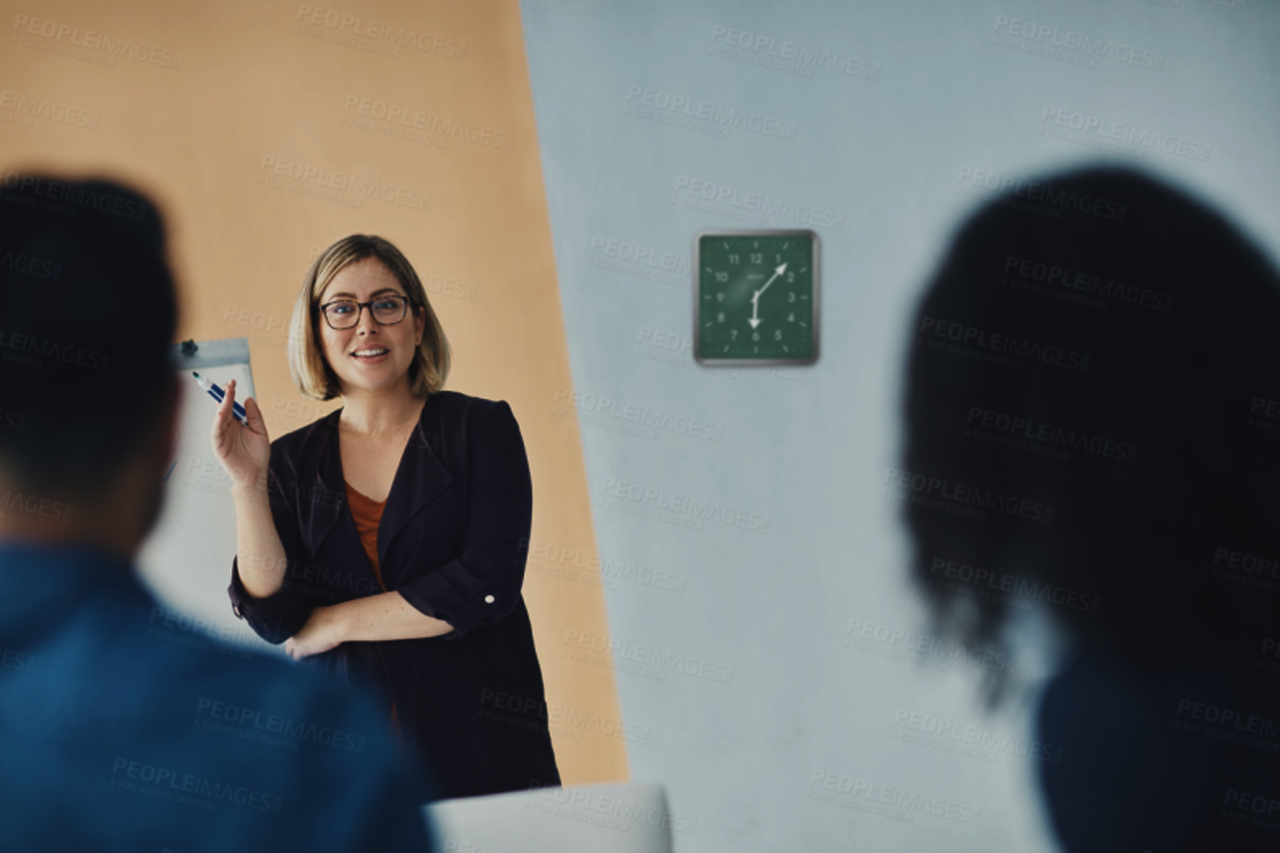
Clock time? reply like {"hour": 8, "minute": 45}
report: {"hour": 6, "minute": 7}
